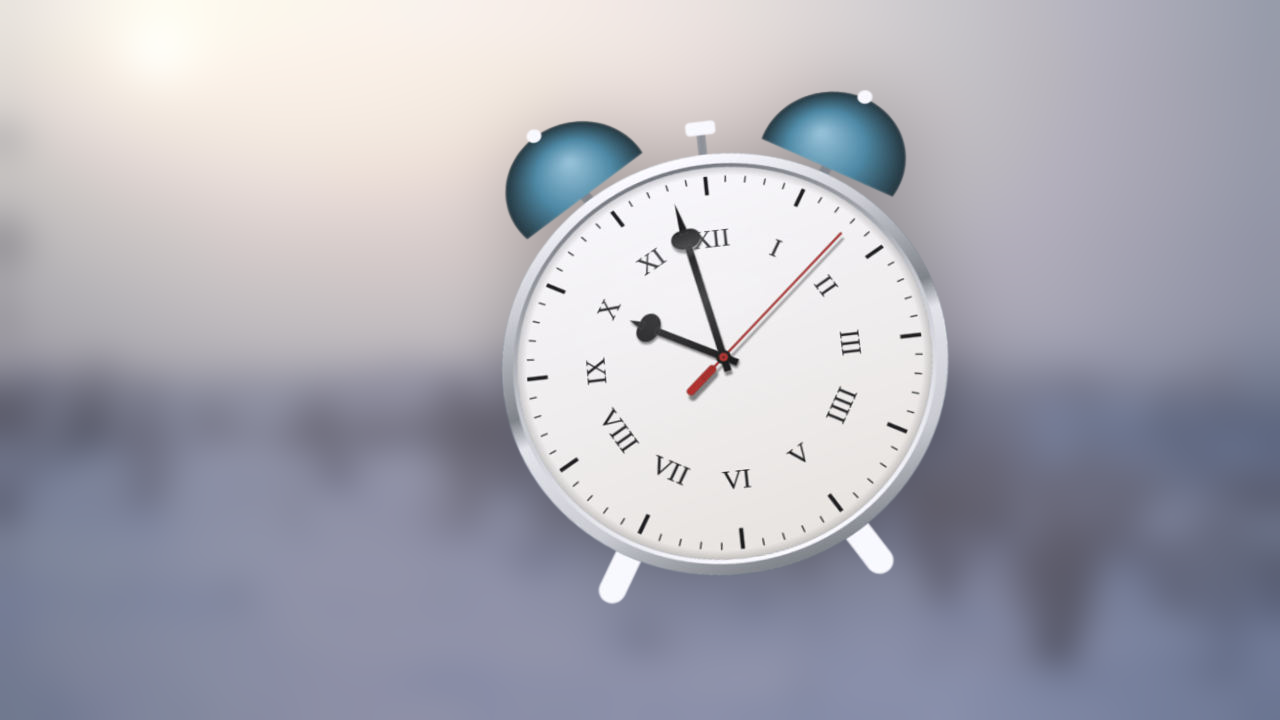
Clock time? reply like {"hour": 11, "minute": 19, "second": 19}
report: {"hour": 9, "minute": 58, "second": 8}
